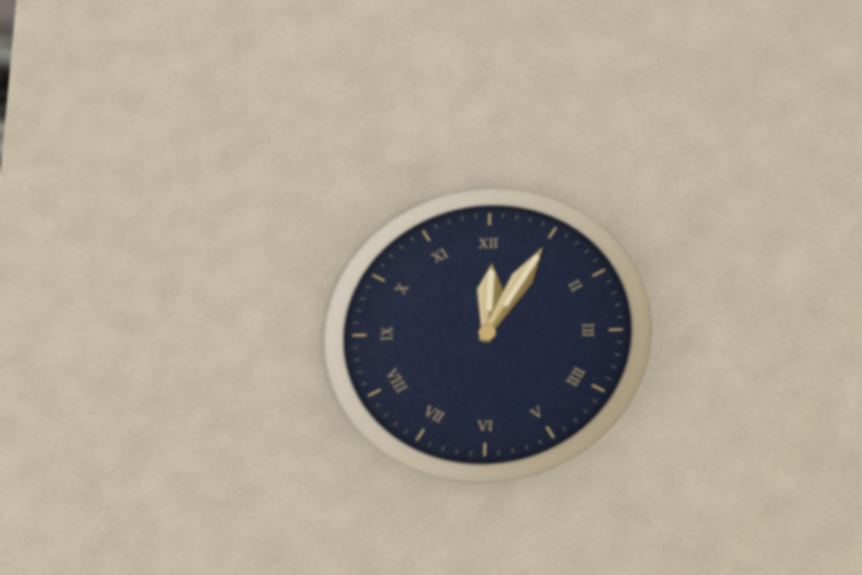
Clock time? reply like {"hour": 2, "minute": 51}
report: {"hour": 12, "minute": 5}
